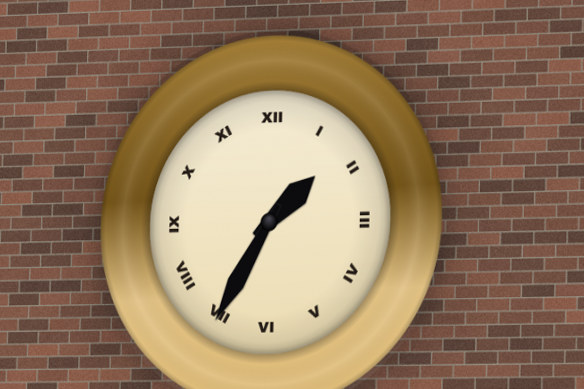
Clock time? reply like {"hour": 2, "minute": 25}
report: {"hour": 1, "minute": 35}
